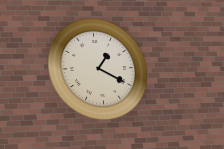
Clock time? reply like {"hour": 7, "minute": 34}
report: {"hour": 1, "minute": 20}
